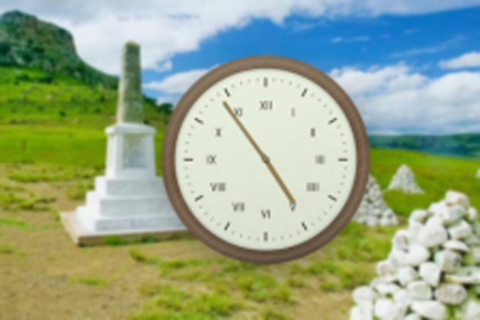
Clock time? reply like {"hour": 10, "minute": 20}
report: {"hour": 4, "minute": 54}
